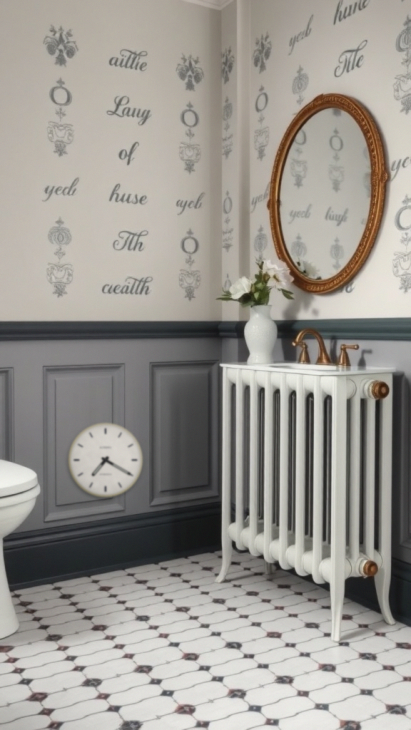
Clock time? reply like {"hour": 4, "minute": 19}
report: {"hour": 7, "minute": 20}
